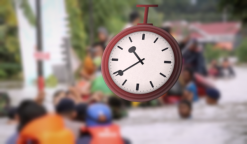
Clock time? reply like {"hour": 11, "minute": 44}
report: {"hour": 10, "minute": 39}
